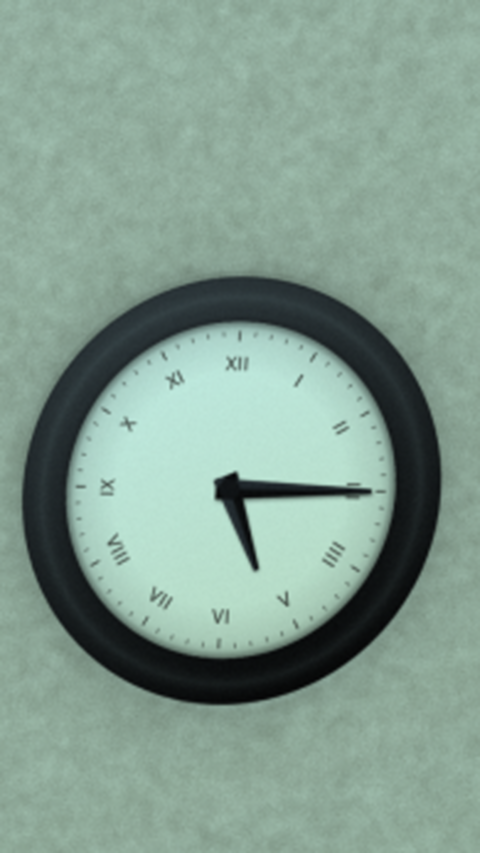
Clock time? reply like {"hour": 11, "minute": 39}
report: {"hour": 5, "minute": 15}
